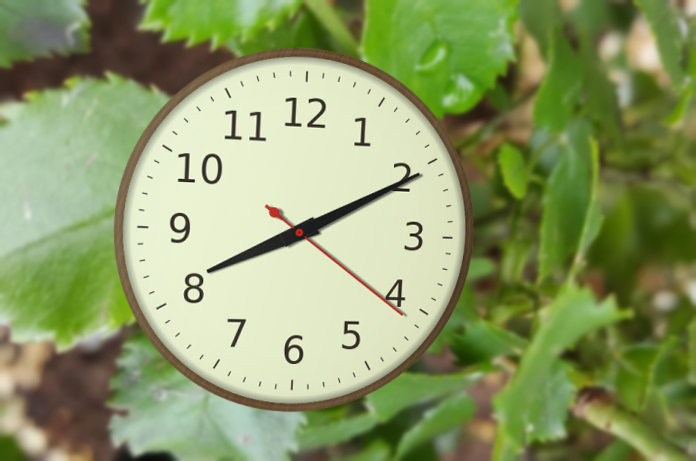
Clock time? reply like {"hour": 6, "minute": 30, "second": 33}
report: {"hour": 8, "minute": 10, "second": 21}
